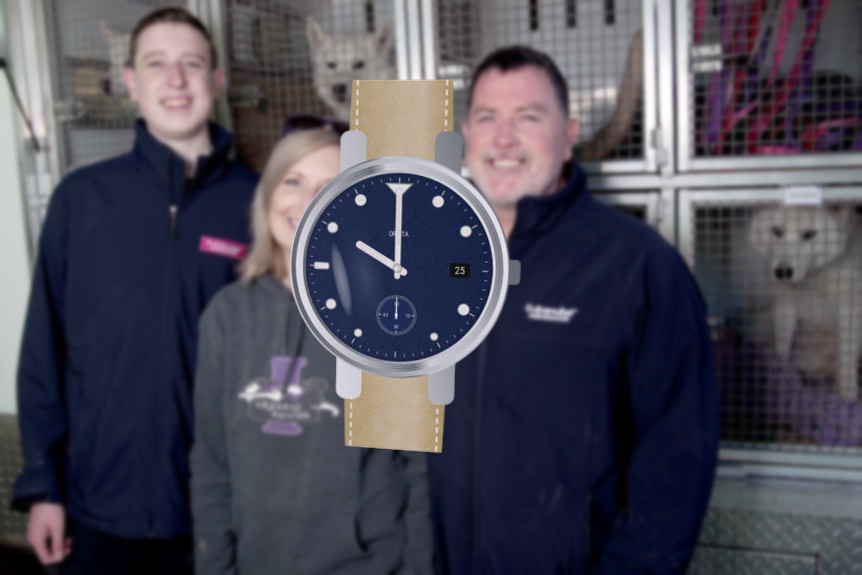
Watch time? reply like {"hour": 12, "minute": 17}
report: {"hour": 10, "minute": 0}
